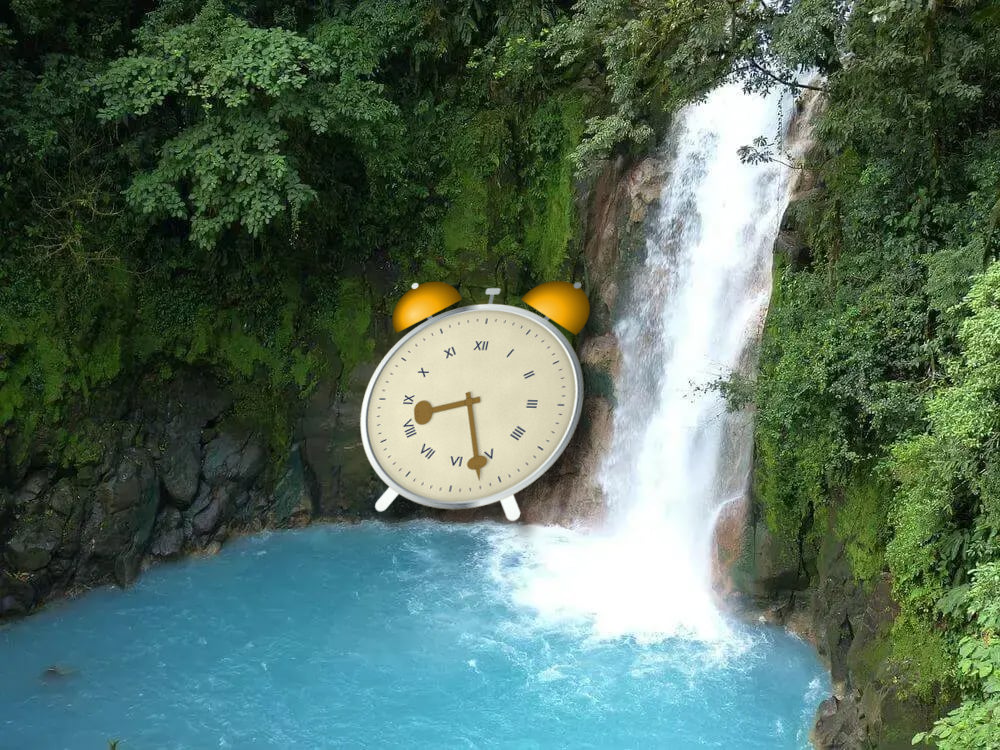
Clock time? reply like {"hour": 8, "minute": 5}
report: {"hour": 8, "minute": 27}
